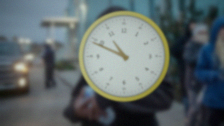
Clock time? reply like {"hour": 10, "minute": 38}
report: {"hour": 10, "minute": 49}
